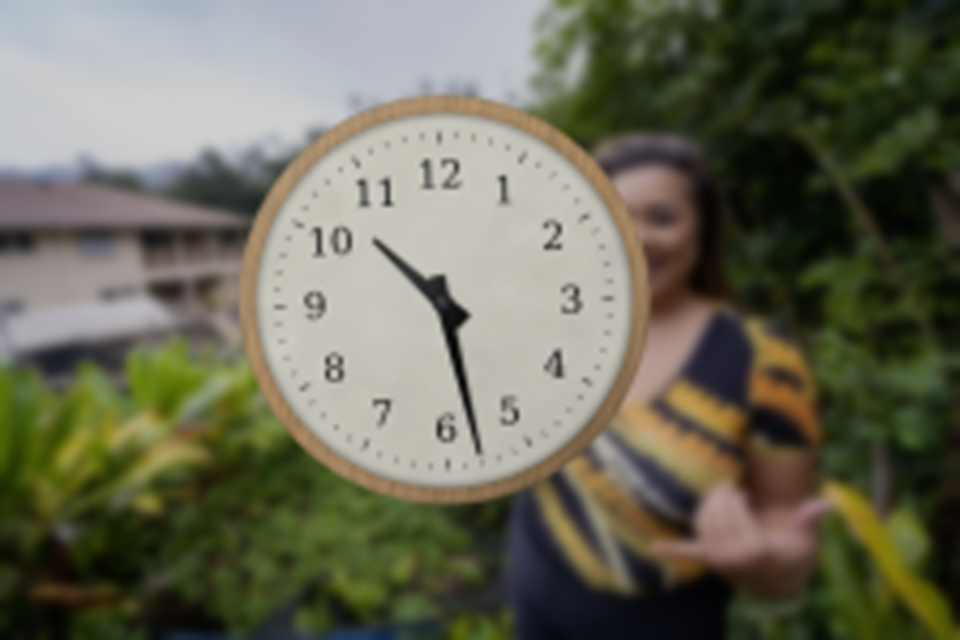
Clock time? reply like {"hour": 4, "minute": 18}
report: {"hour": 10, "minute": 28}
